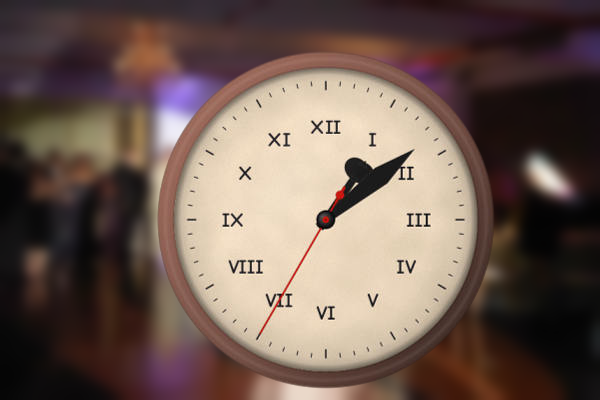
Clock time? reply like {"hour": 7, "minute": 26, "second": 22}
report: {"hour": 1, "minute": 8, "second": 35}
